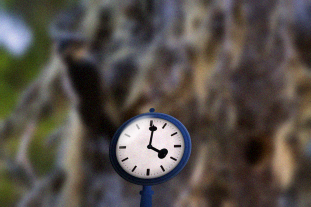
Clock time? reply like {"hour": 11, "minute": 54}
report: {"hour": 4, "minute": 1}
